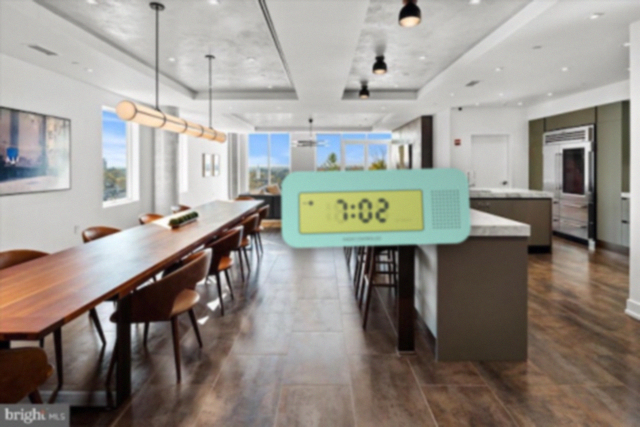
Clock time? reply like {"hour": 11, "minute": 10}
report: {"hour": 7, "minute": 2}
